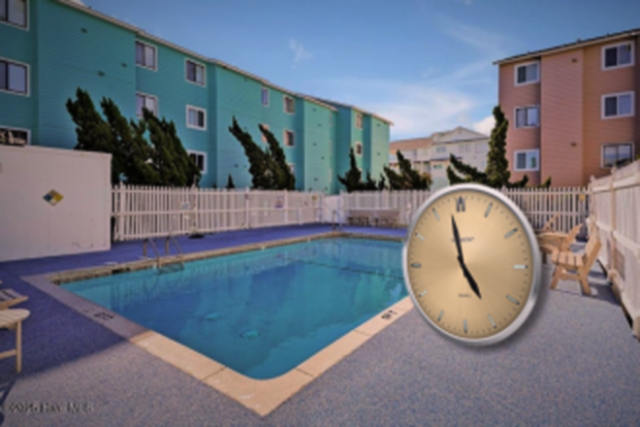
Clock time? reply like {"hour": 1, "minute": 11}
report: {"hour": 4, "minute": 58}
